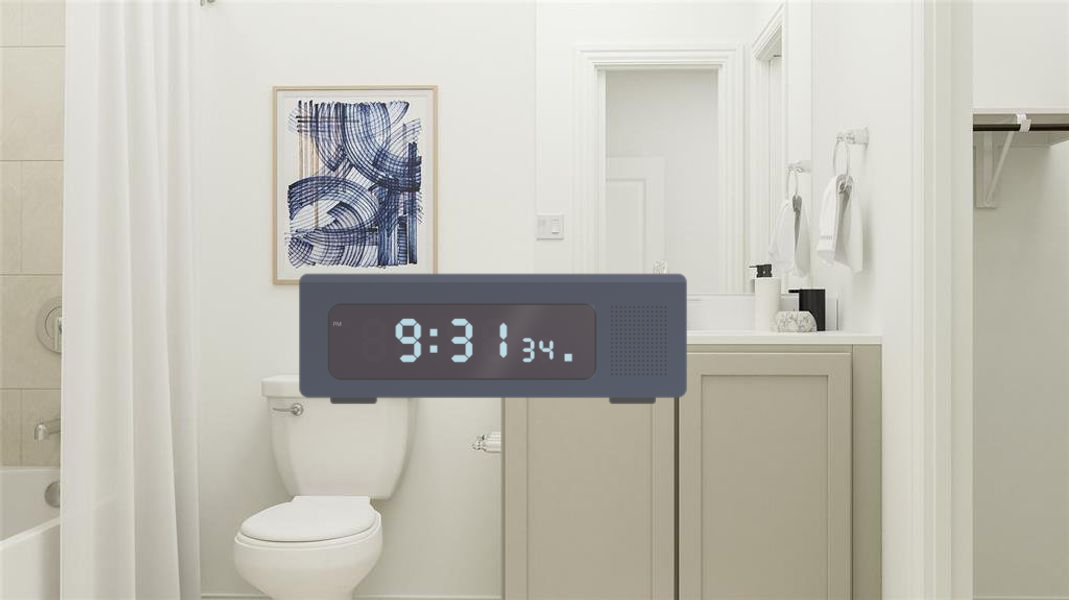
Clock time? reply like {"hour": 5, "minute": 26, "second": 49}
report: {"hour": 9, "minute": 31, "second": 34}
